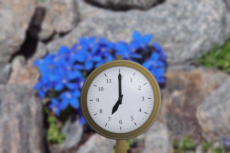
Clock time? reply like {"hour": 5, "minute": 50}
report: {"hour": 7, "minute": 0}
